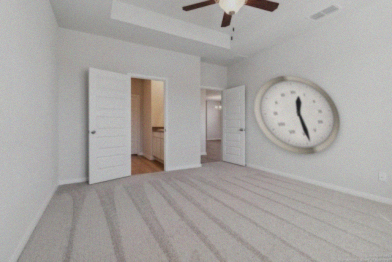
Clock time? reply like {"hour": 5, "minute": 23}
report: {"hour": 12, "minute": 29}
